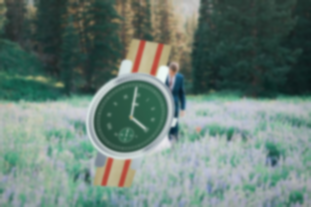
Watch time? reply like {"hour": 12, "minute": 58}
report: {"hour": 3, "minute": 59}
